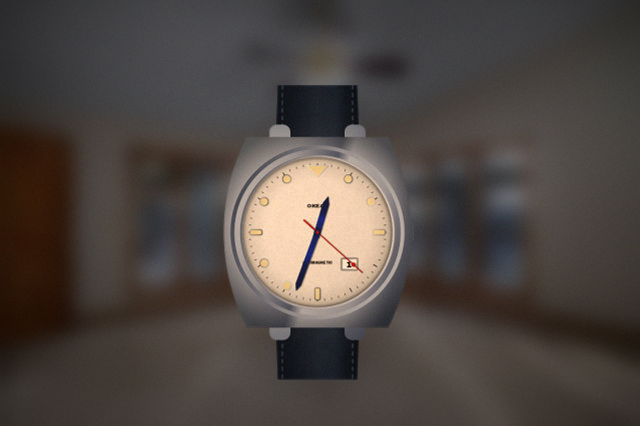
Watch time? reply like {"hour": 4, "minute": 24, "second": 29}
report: {"hour": 12, "minute": 33, "second": 22}
